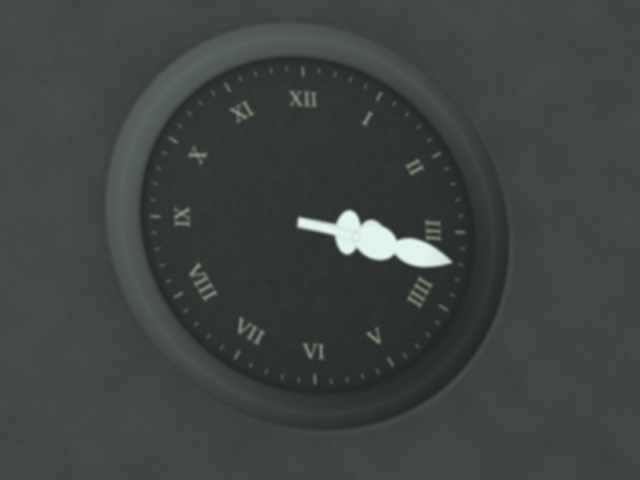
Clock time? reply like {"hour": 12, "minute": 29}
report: {"hour": 3, "minute": 17}
